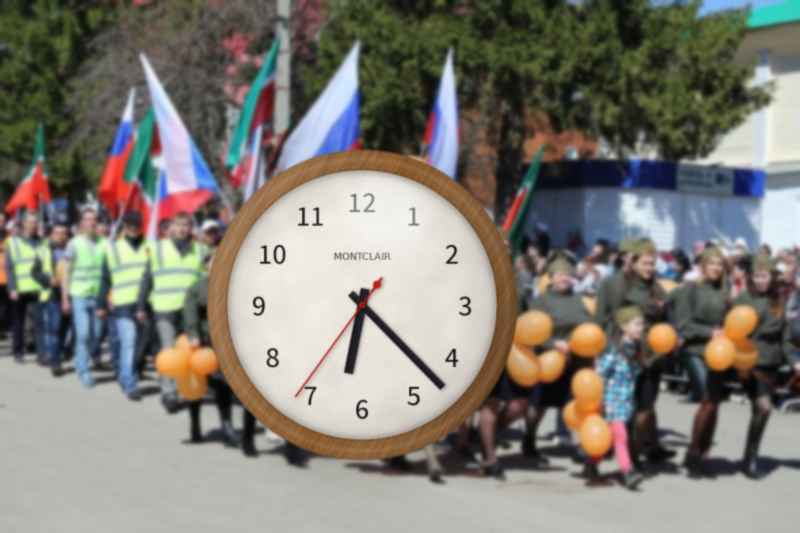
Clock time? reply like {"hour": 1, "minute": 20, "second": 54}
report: {"hour": 6, "minute": 22, "second": 36}
